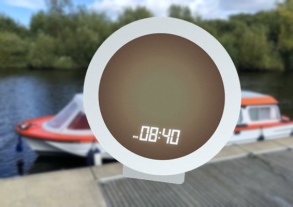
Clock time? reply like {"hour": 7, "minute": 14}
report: {"hour": 8, "minute": 40}
